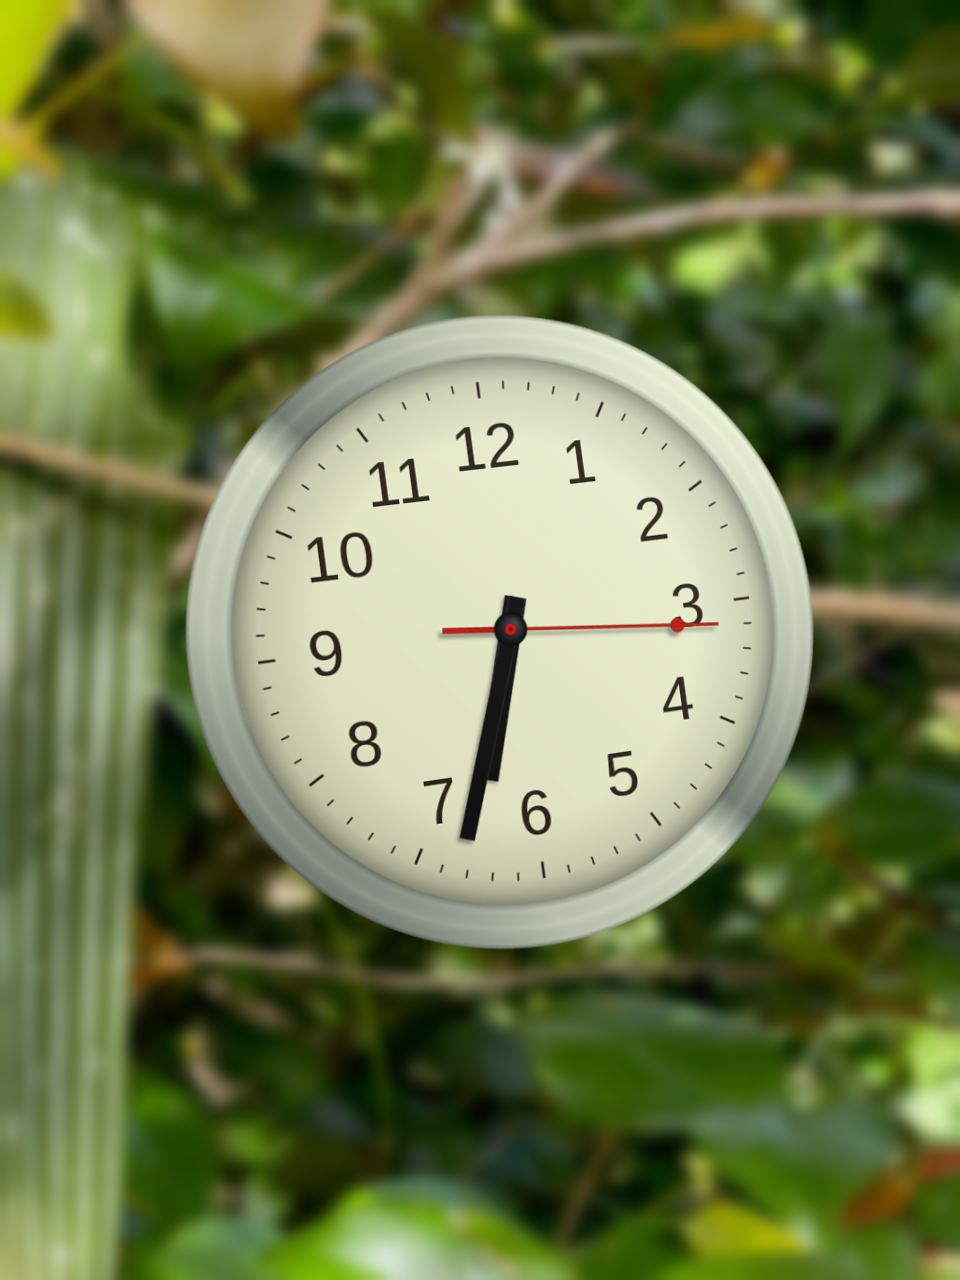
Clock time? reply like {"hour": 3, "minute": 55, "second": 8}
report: {"hour": 6, "minute": 33, "second": 16}
